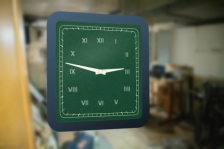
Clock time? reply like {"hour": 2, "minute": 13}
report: {"hour": 2, "minute": 47}
